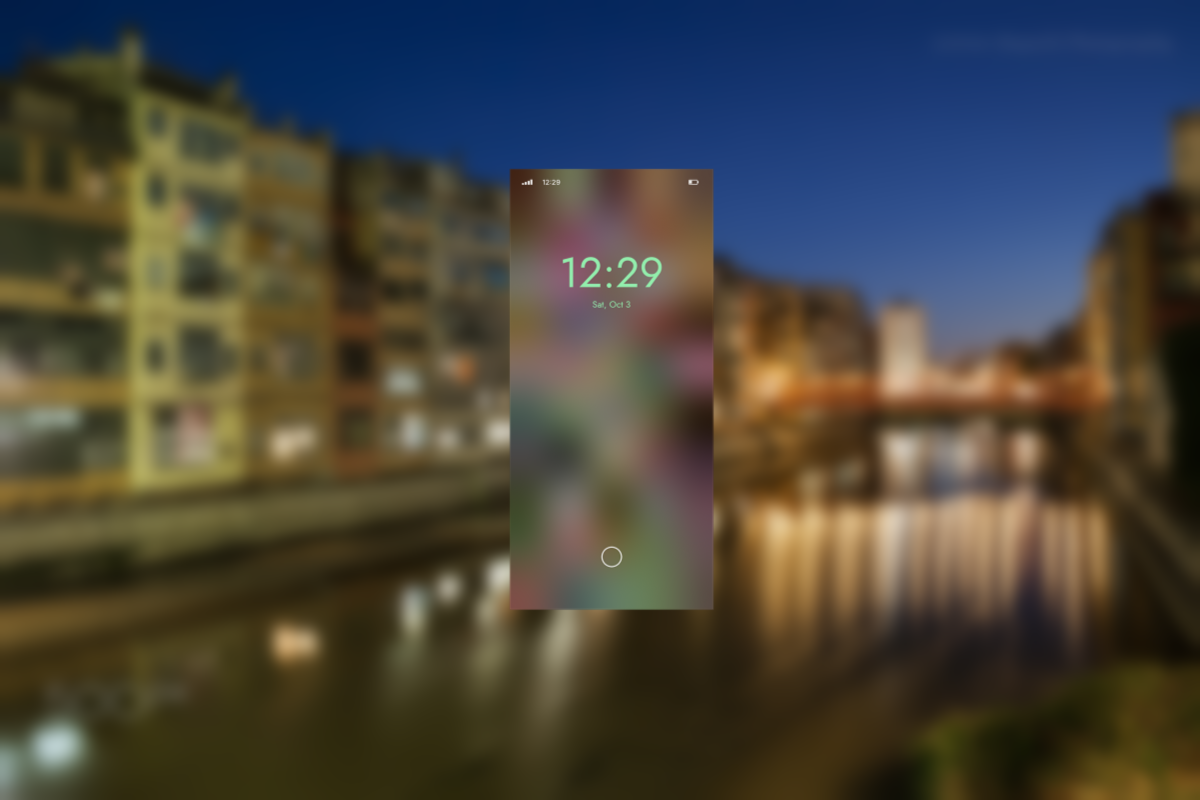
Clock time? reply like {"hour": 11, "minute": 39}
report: {"hour": 12, "minute": 29}
